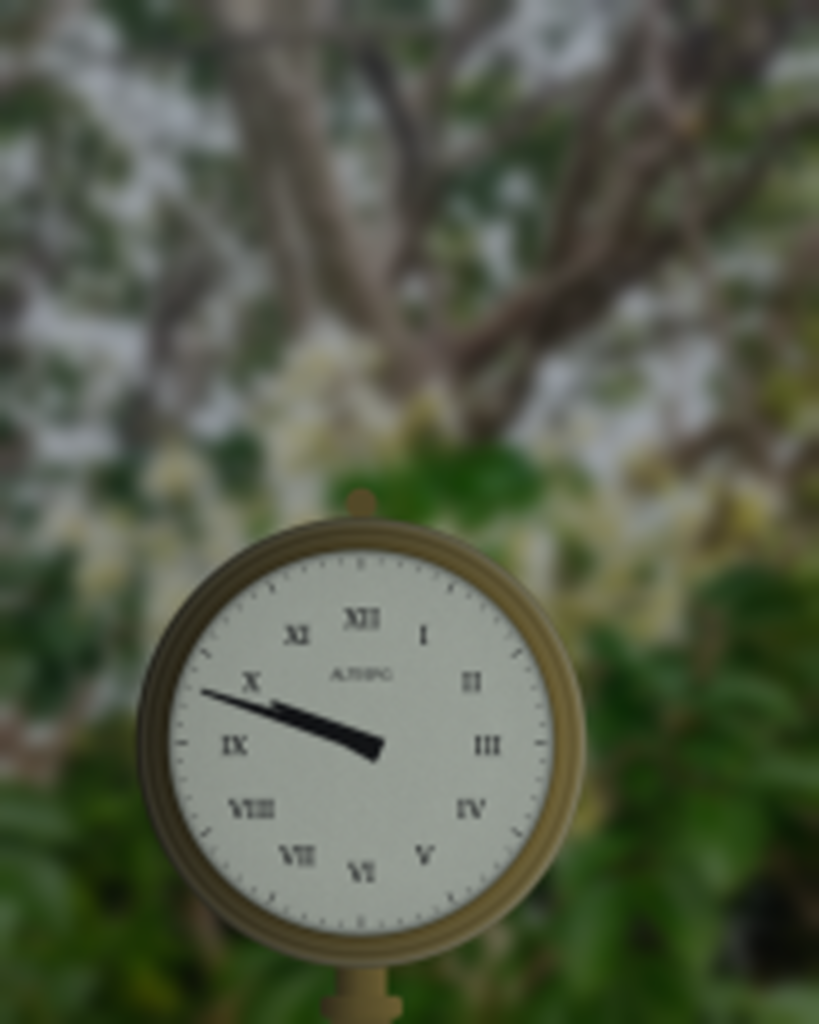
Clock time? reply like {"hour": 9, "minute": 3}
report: {"hour": 9, "minute": 48}
